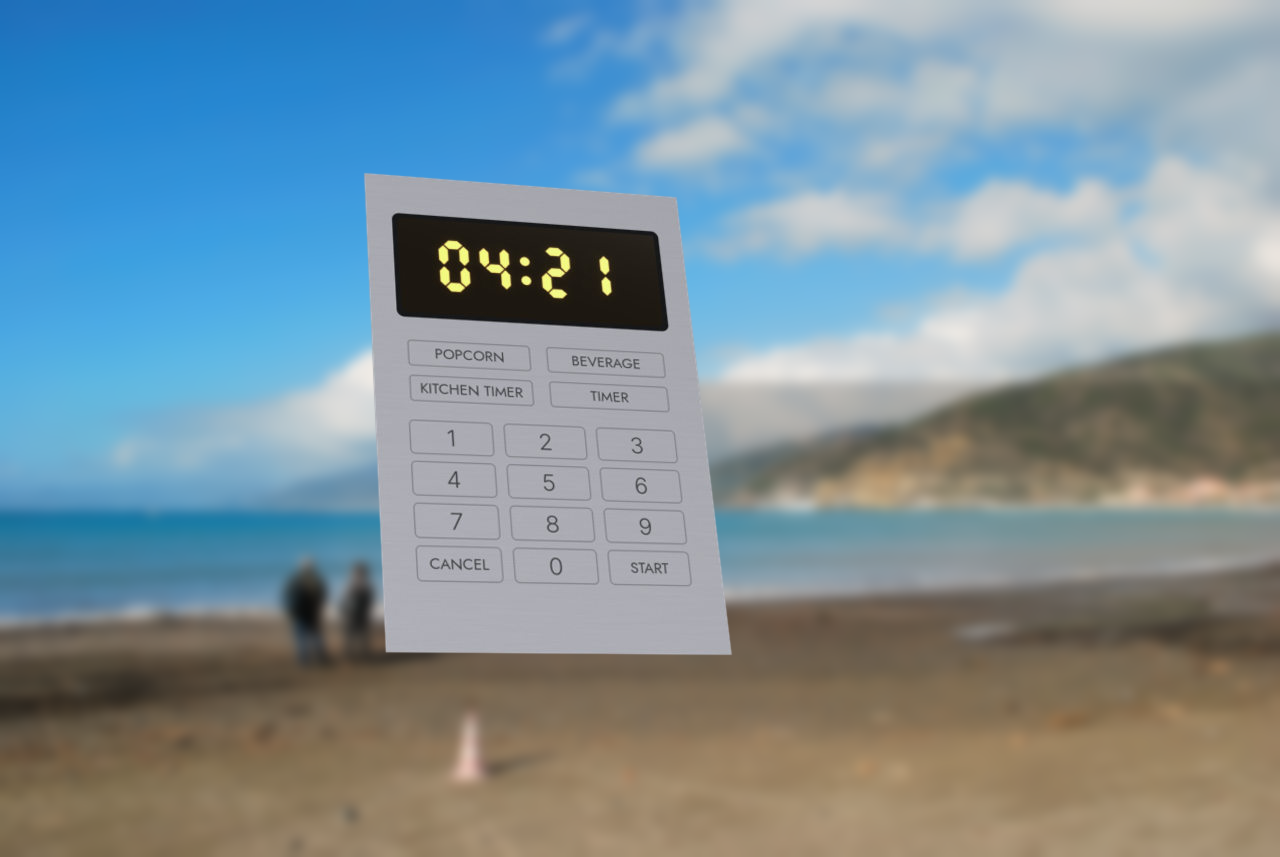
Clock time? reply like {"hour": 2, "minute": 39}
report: {"hour": 4, "minute": 21}
